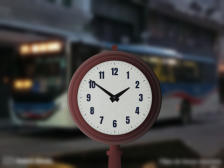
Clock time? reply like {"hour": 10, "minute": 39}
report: {"hour": 1, "minute": 51}
